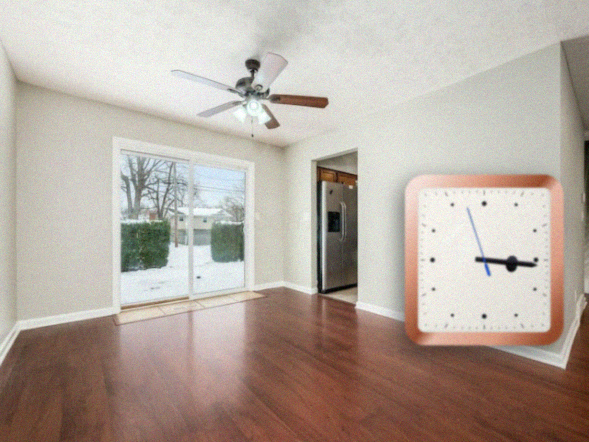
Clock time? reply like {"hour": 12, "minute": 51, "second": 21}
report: {"hour": 3, "minute": 15, "second": 57}
